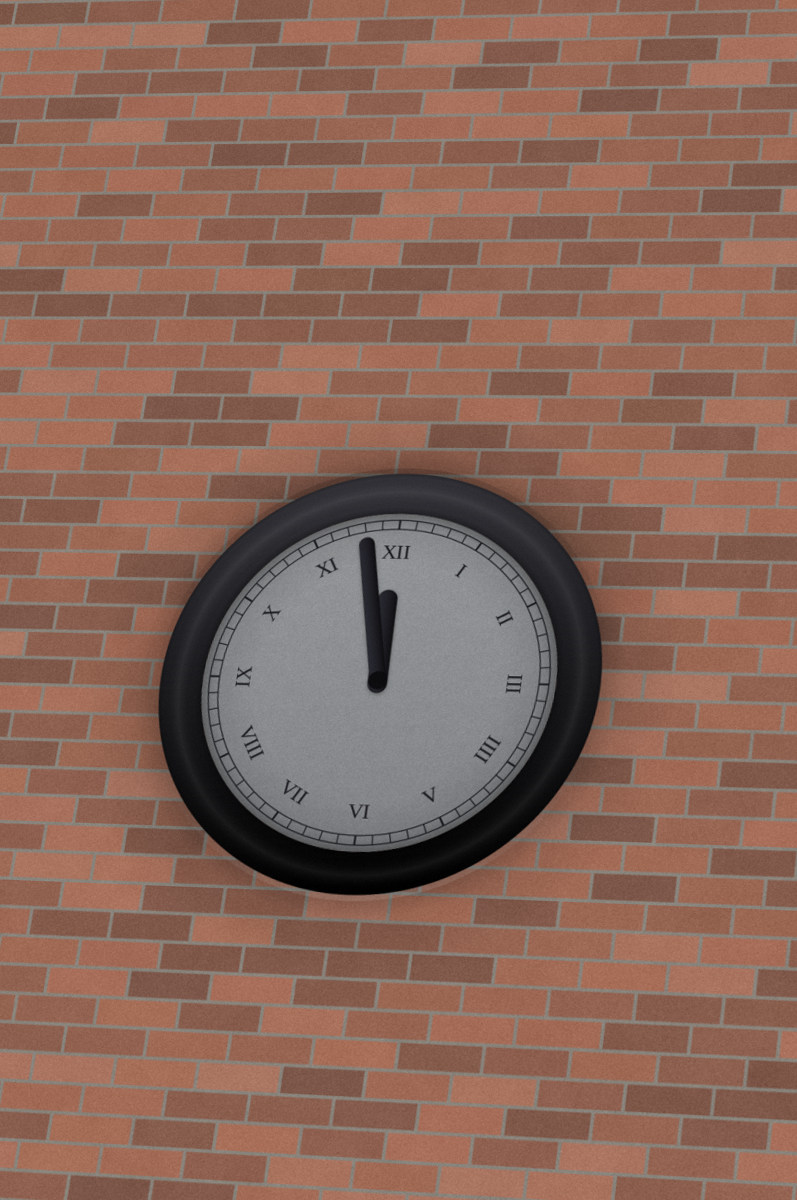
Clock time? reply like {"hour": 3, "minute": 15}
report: {"hour": 11, "minute": 58}
